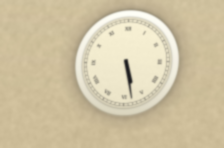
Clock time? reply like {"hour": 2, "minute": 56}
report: {"hour": 5, "minute": 28}
